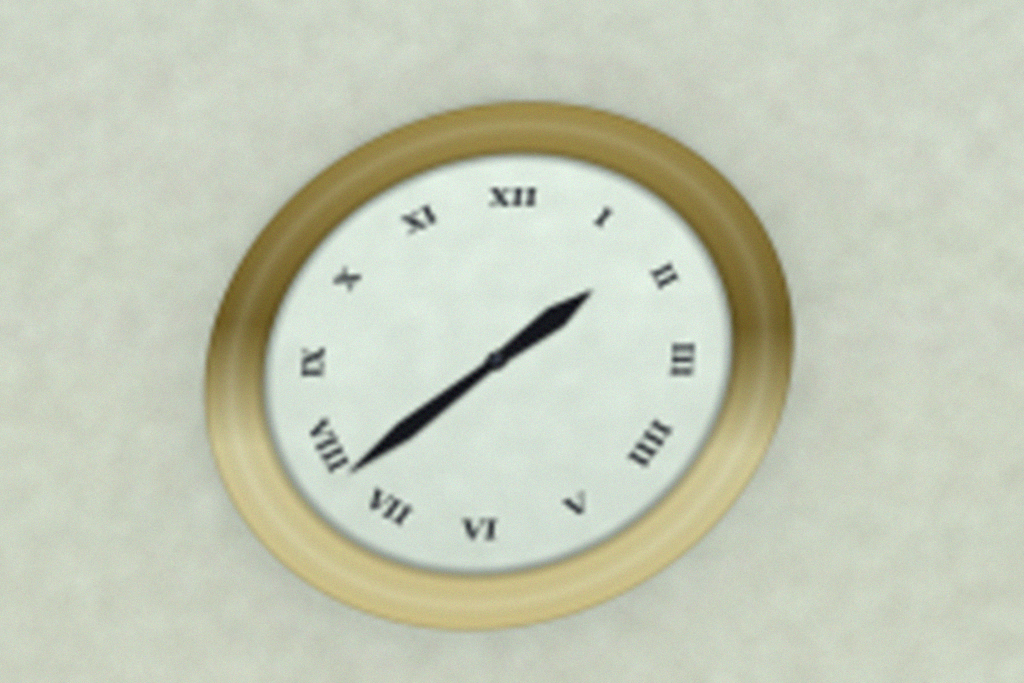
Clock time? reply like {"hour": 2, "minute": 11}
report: {"hour": 1, "minute": 38}
